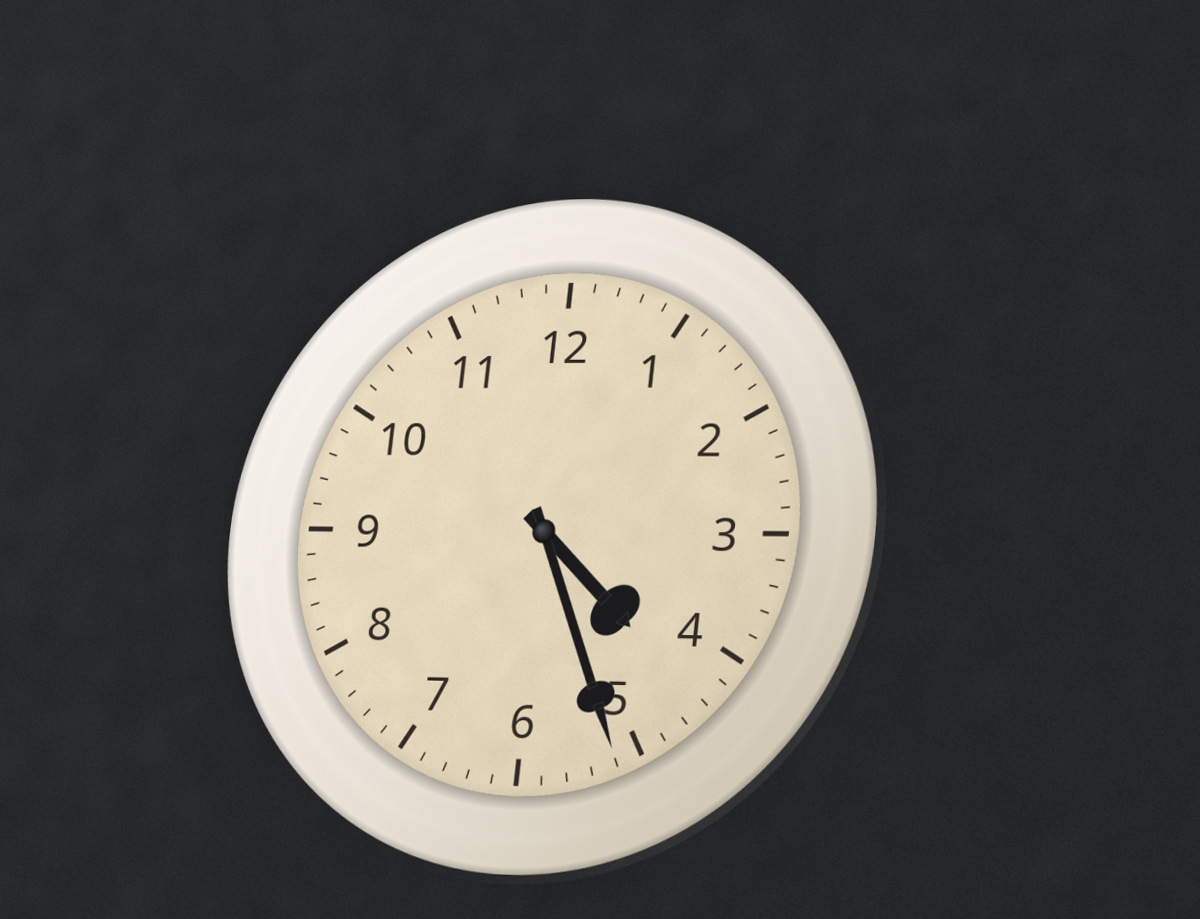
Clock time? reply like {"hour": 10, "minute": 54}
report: {"hour": 4, "minute": 26}
